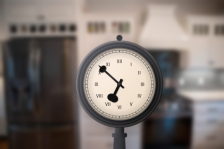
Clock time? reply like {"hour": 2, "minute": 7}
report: {"hour": 6, "minute": 52}
